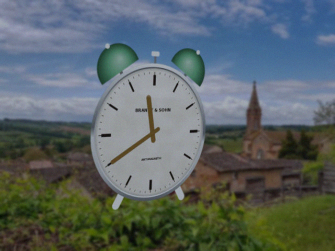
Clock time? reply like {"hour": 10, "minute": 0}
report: {"hour": 11, "minute": 40}
